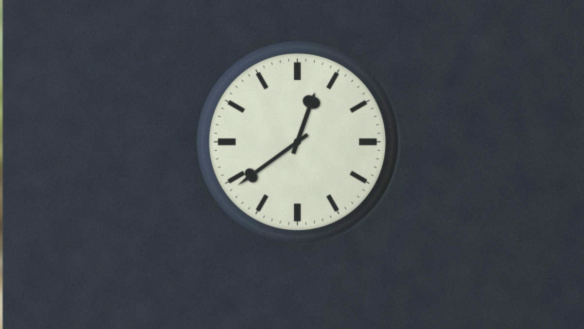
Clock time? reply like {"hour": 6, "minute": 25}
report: {"hour": 12, "minute": 39}
